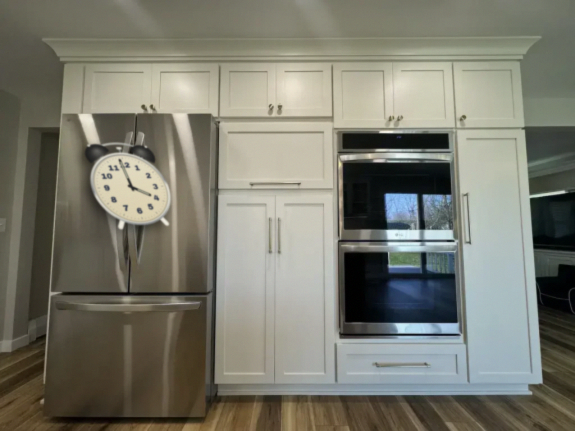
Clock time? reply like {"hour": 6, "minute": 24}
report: {"hour": 3, "minute": 59}
